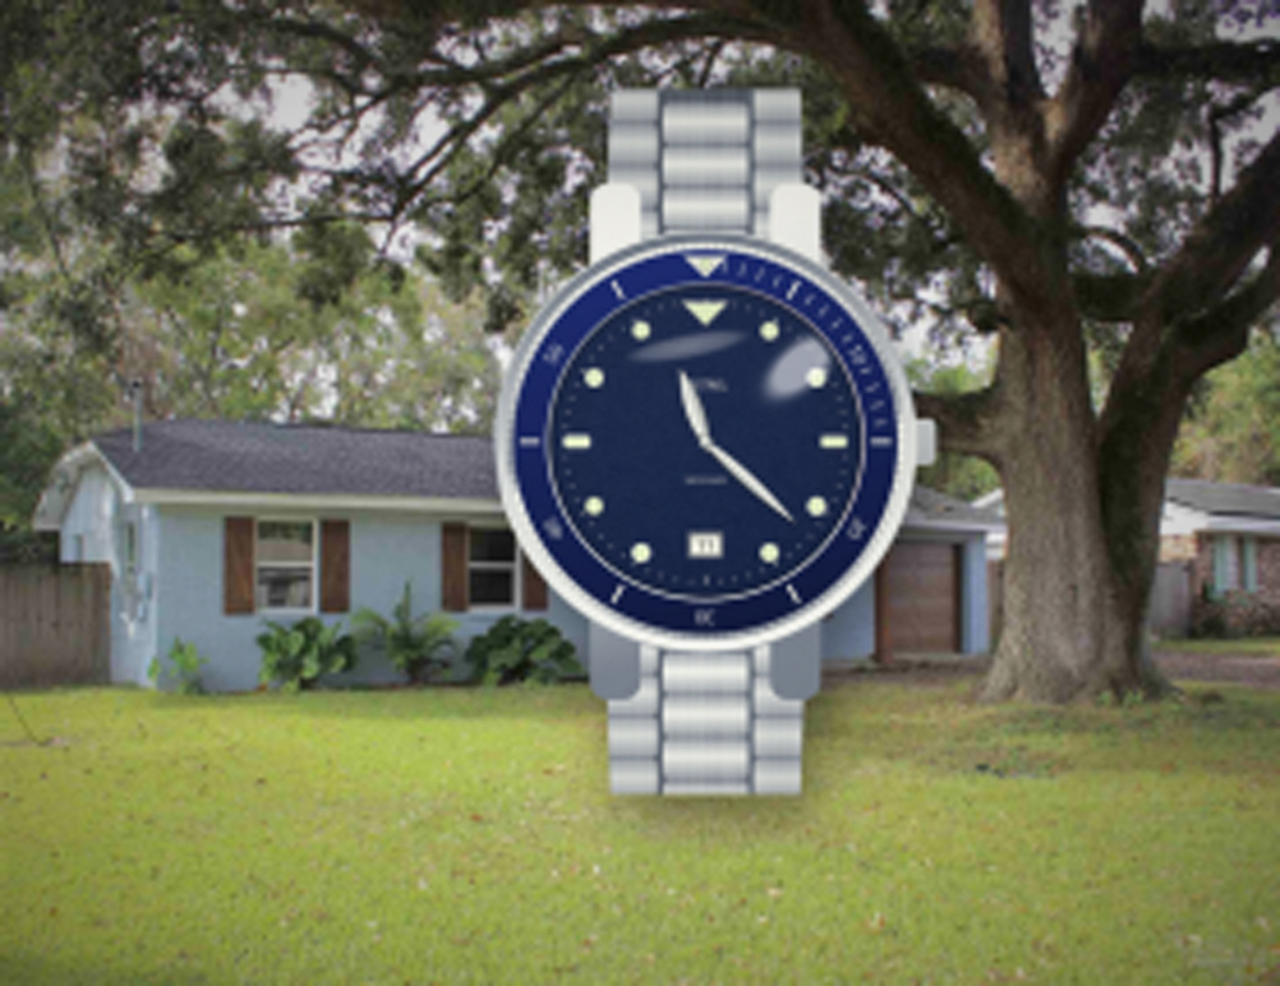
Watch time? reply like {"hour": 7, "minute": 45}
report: {"hour": 11, "minute": 22}
